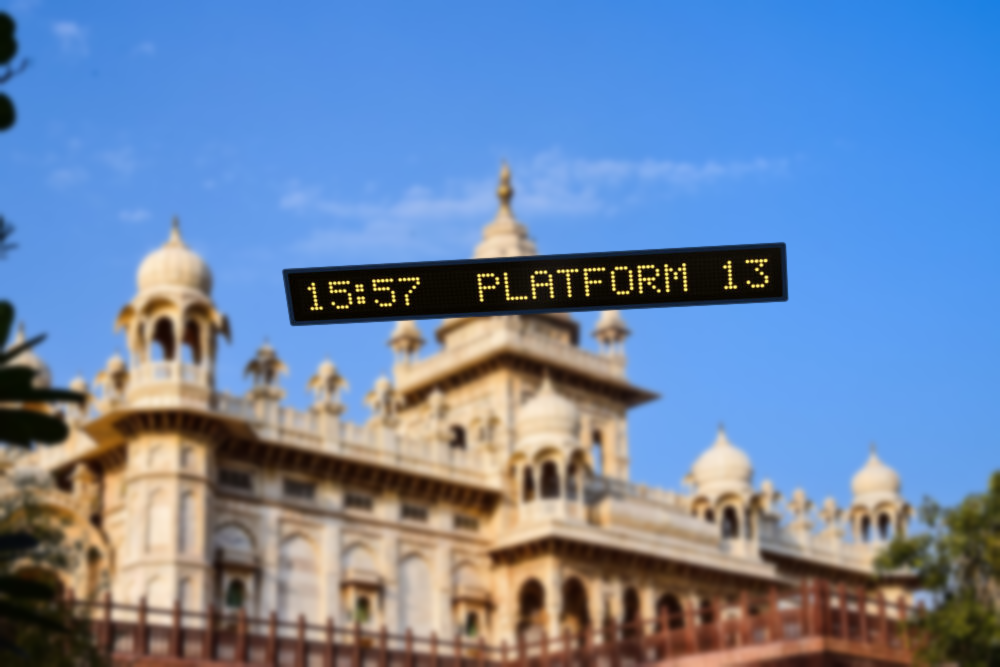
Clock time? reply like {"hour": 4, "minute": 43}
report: {"hour": 15, "minute": 57}
